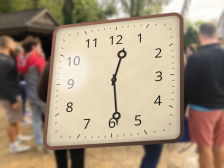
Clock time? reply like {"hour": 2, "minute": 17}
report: {"hour": 12, "minute": 29}
